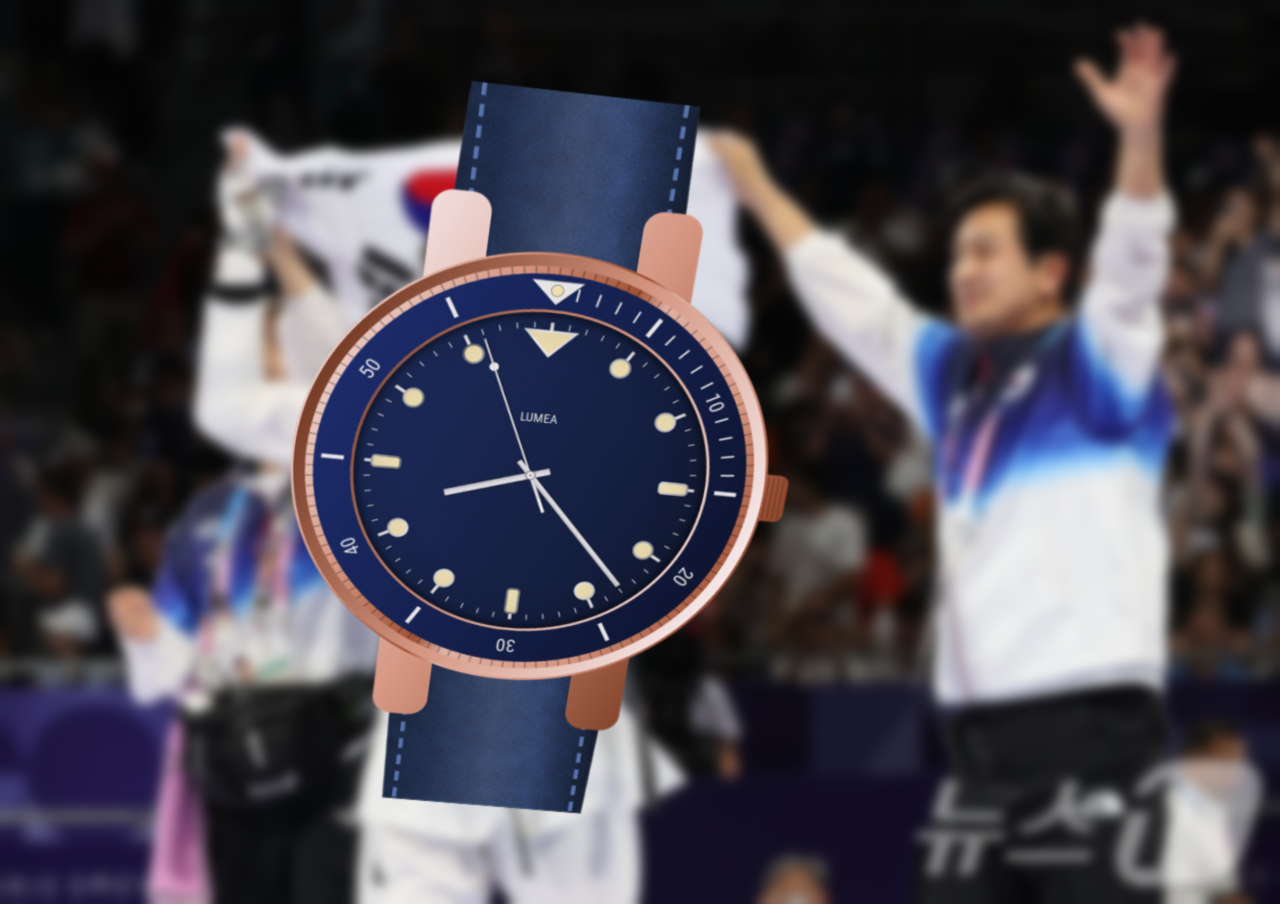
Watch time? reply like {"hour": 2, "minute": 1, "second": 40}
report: {"hour": 8, "minute": 22, "second": 56}
